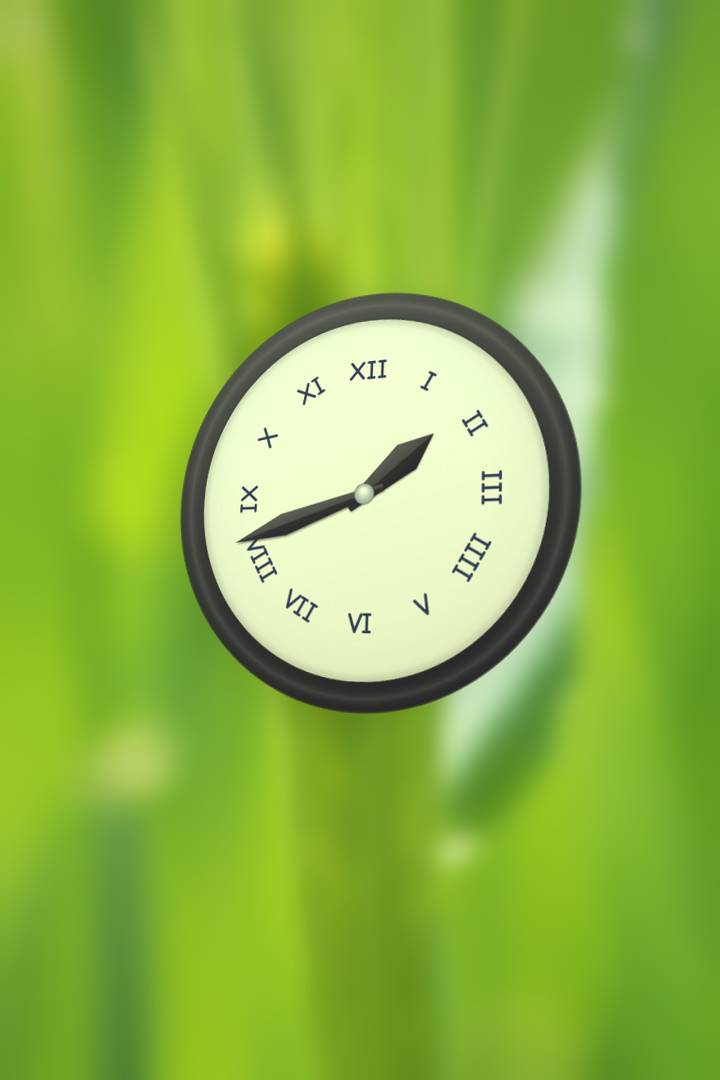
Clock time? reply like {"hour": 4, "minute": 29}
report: {"hour": 1, "minute": 42}
